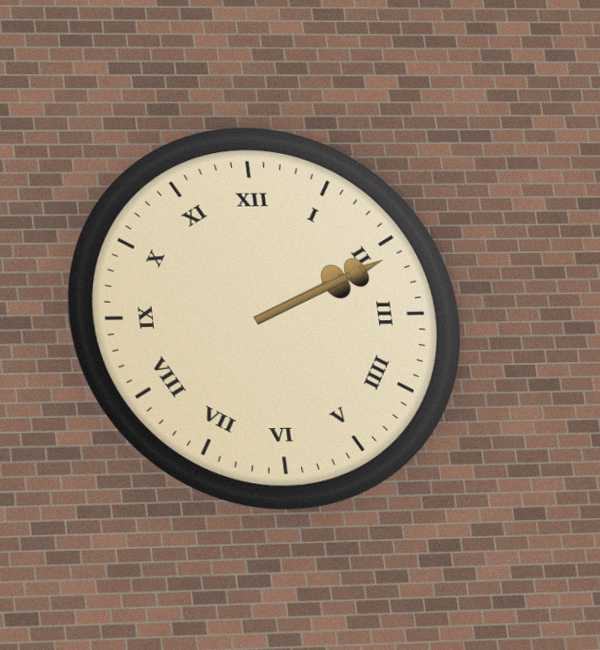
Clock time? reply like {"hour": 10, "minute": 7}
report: {"hour": 2, "minute": 11}
